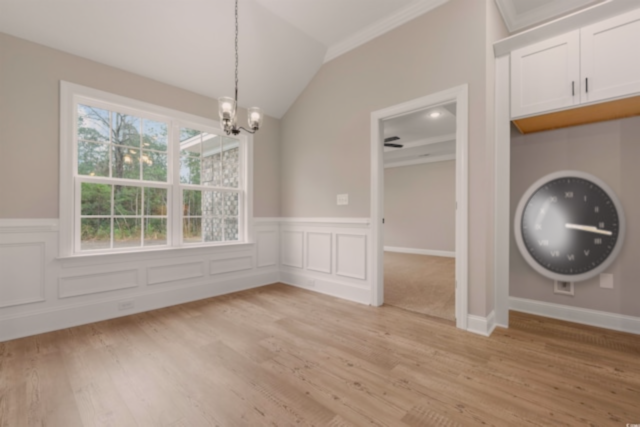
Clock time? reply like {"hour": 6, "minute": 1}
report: {"hour": 3, "minute": 17}
